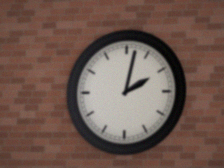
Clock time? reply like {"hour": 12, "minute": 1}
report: {"hour": 2, "minute": 2}
